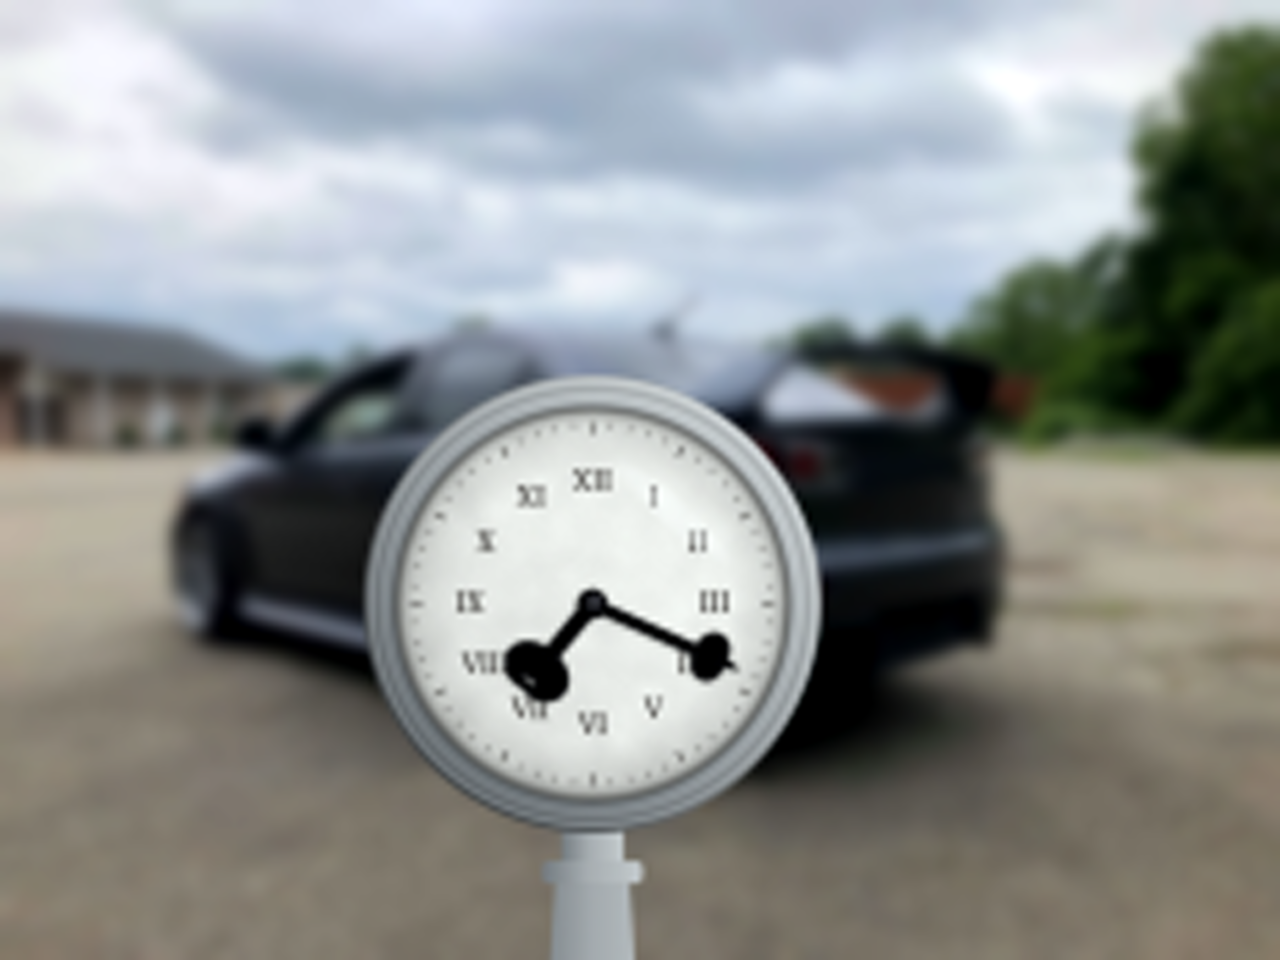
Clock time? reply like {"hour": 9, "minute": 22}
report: {"hour": 7, "minute": 19}
